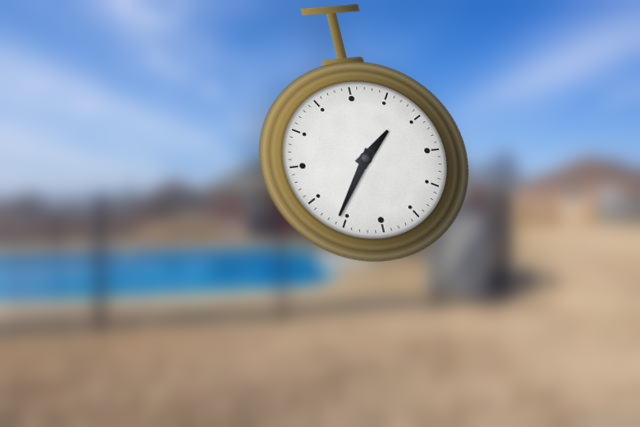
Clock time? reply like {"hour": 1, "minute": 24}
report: {"hour": 1, "minute": 36}
